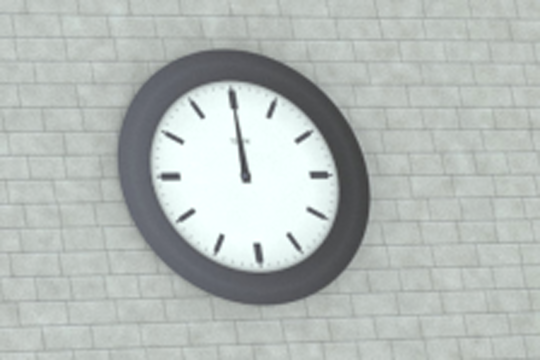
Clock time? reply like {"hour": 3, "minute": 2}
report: {"hour": 12, "minute": 0}
